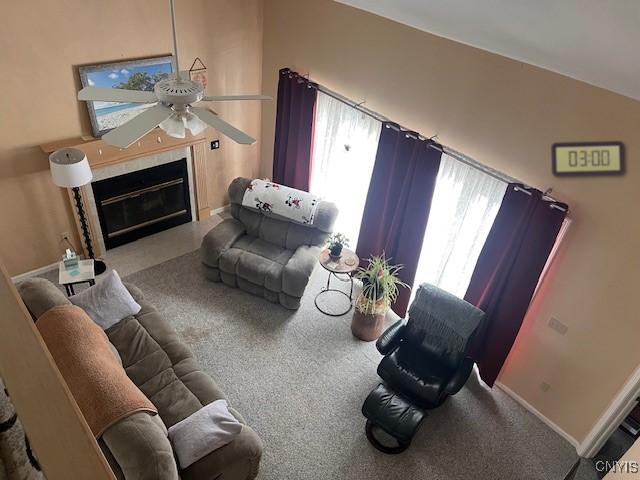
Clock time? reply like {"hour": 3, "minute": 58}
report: {"hour": 3, "minute": 0}
